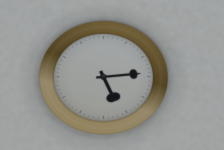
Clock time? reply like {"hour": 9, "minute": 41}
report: {"hour": 5, "minute": 14}
